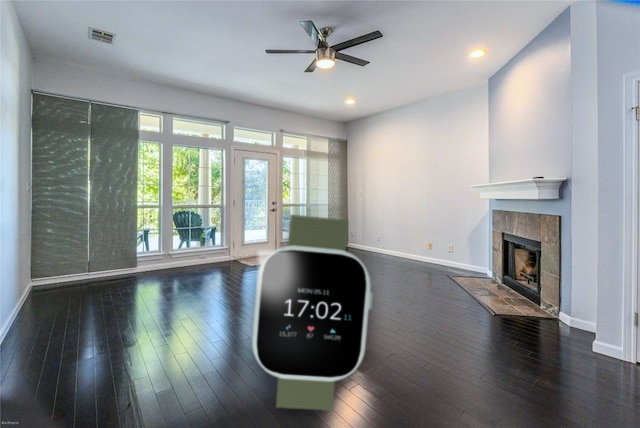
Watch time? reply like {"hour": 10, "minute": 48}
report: {"hour": 17, "minute": 2}
